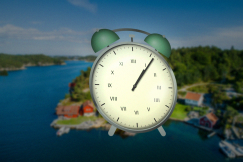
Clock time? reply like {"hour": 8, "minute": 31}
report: {"hour": 1, "minute": 6}
